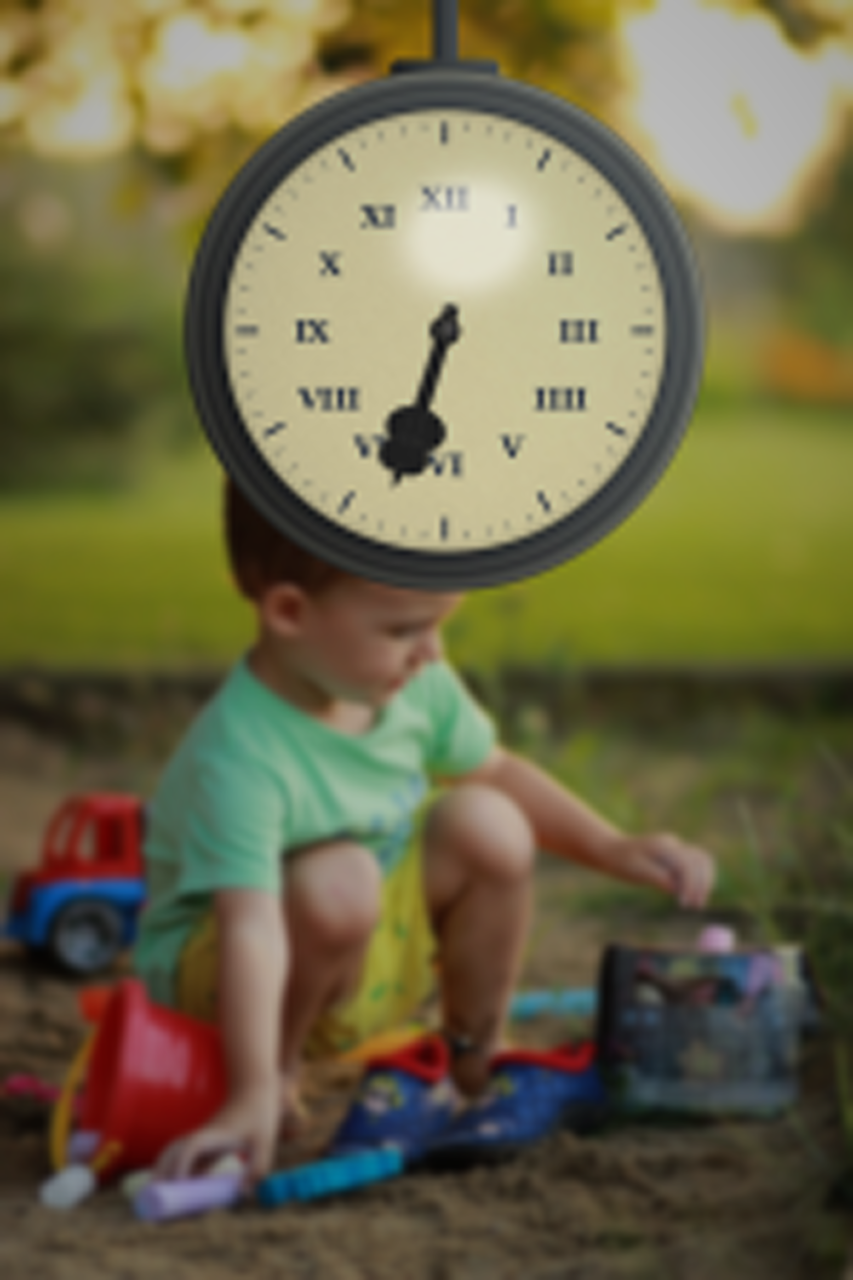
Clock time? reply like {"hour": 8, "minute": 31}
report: {"hour": 6, "minute": 33}
